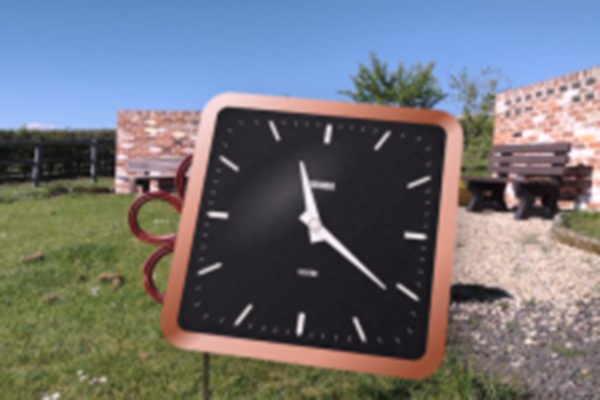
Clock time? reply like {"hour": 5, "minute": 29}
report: {"hour": 11, "minute": 21}
